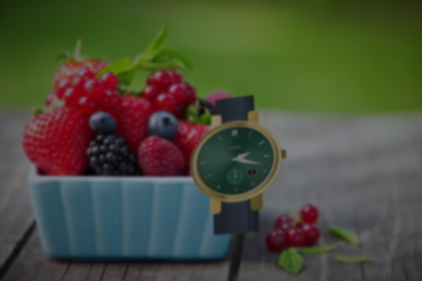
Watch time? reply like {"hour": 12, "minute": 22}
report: {"hour": 2, "minute": 18}
